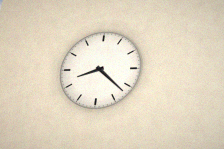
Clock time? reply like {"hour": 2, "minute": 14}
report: {"hour": 8, "minute": 22}
